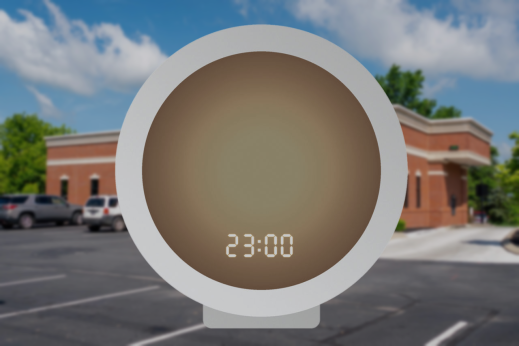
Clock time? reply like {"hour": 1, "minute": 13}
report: {"hour": 23, "minute": 0}
